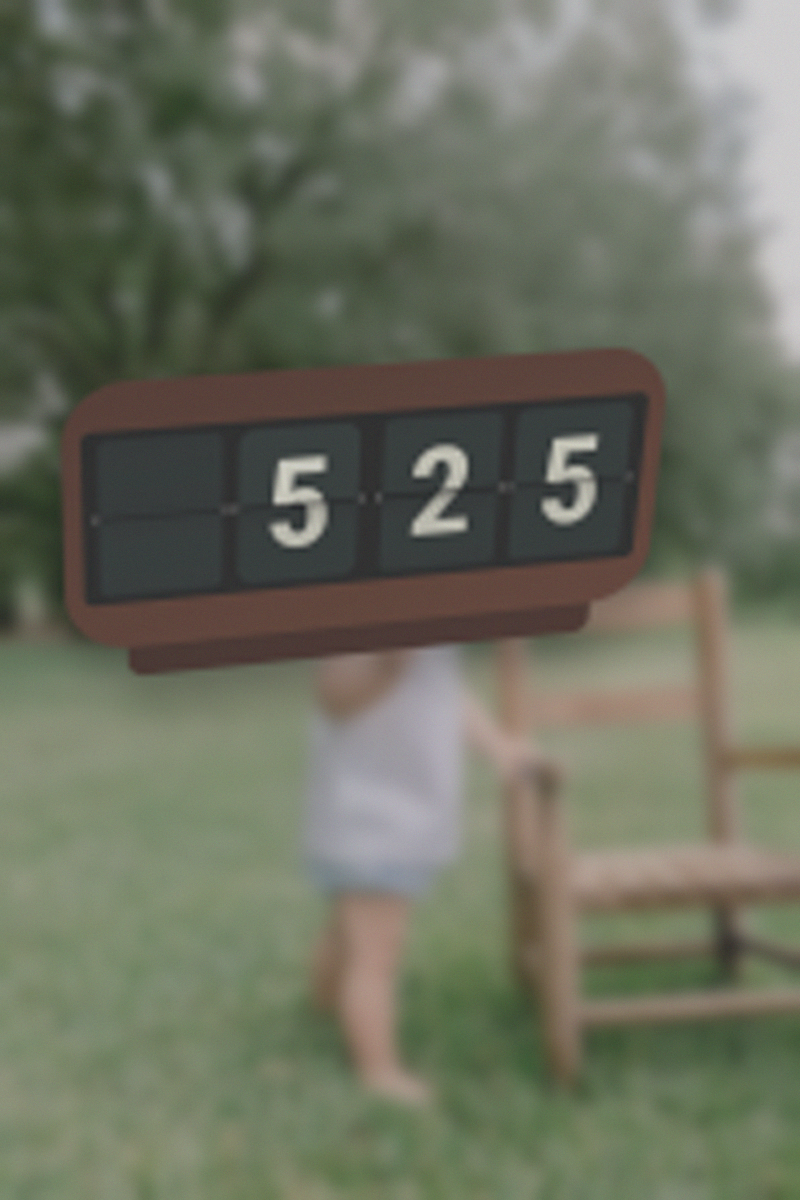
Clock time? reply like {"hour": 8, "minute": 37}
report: {"hour": 5, "minute": 25}
